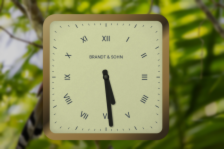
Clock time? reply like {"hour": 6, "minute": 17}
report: {"hour": 5, "minute": 29}
